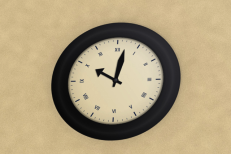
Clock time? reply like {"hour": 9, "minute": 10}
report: {"hour": 10, "minute": 2}
